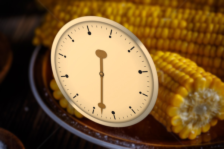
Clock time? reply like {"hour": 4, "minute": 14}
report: {"hour": 12, "minute": 33}
